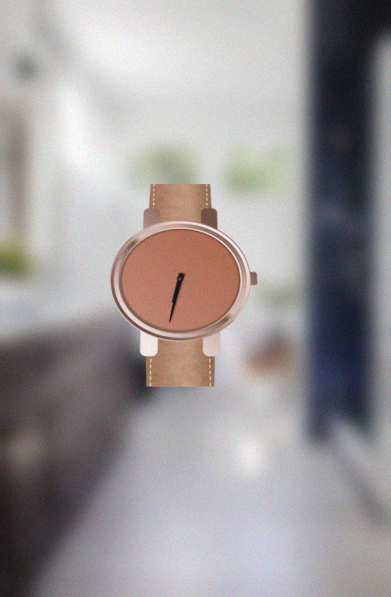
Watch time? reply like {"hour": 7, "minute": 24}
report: {"hour": 6, "minute": 32}
